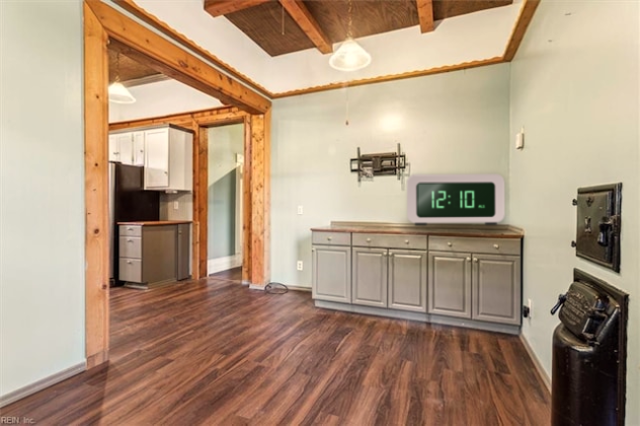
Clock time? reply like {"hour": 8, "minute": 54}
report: {"hour": 12, "minute": 10}
